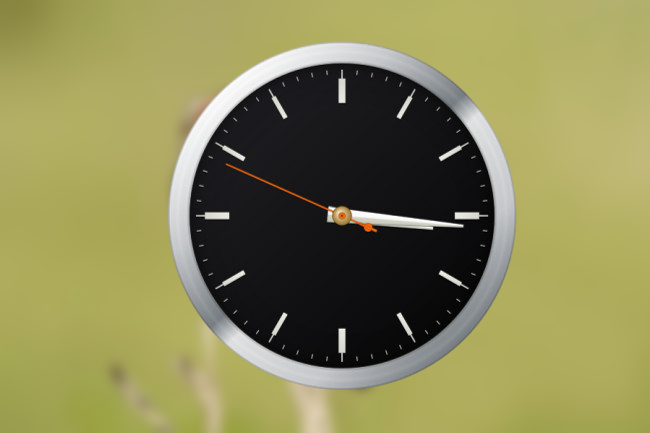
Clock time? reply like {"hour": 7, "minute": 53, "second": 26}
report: {"hour": 3, "minute": 15, "second": 49}
